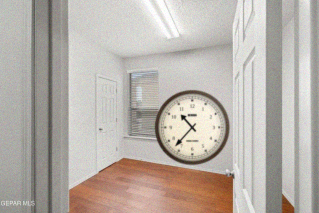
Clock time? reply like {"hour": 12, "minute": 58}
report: {"hour": 10, "minute": 37}
